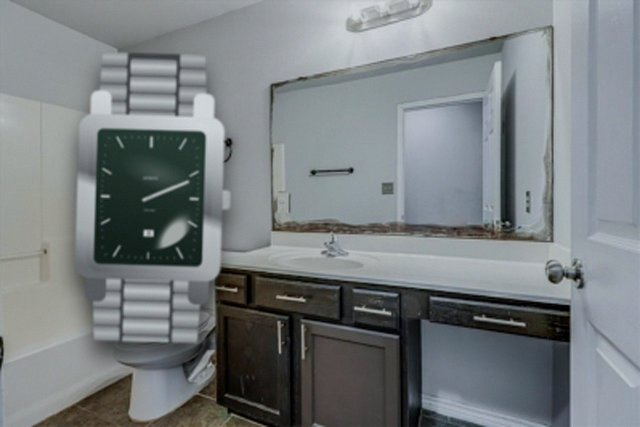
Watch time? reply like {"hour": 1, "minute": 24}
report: {"hour": 2, "minute": 11}
